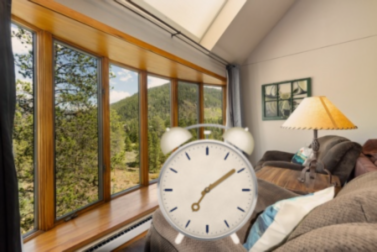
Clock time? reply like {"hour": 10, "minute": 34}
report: {"hour": 7, "minute": 9}
